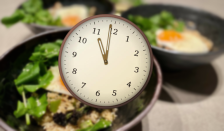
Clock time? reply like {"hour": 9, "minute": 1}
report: {"hour": 10, "minute": 59}
